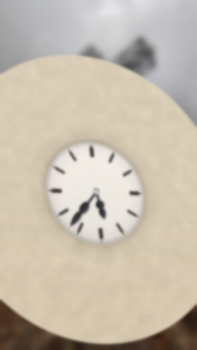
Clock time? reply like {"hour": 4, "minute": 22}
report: {"hour": 5, "minute": 37}
